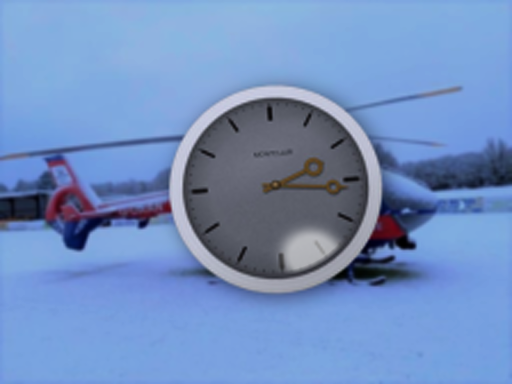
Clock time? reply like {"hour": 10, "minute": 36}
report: {"hour": 2, "minute": 16}
